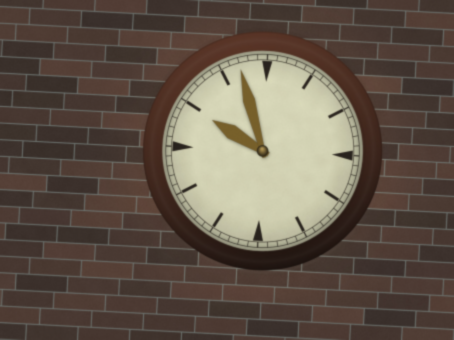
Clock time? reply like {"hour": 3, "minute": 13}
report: {"hour": 9, "minute": 57}
